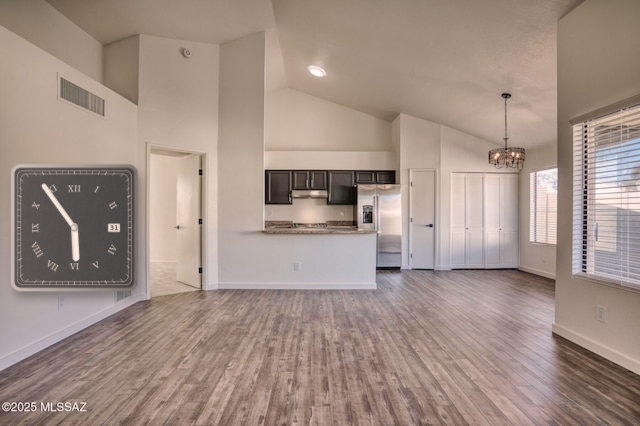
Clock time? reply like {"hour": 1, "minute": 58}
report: {"hour": 5, "minute": 54}
